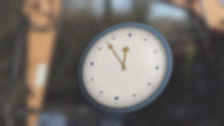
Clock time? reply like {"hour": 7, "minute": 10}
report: {"hour": 11, "minute": 53}
